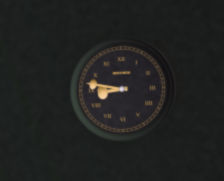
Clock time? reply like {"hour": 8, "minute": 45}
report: {"hour": 8, "minute": 47}
